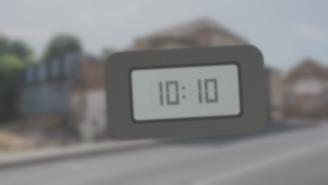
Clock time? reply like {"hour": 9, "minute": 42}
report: {"hour": 10, "minute": 10}
